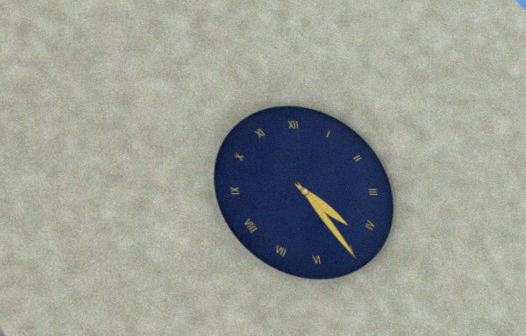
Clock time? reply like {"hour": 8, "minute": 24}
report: {"hour": 4, "minute": 25}
